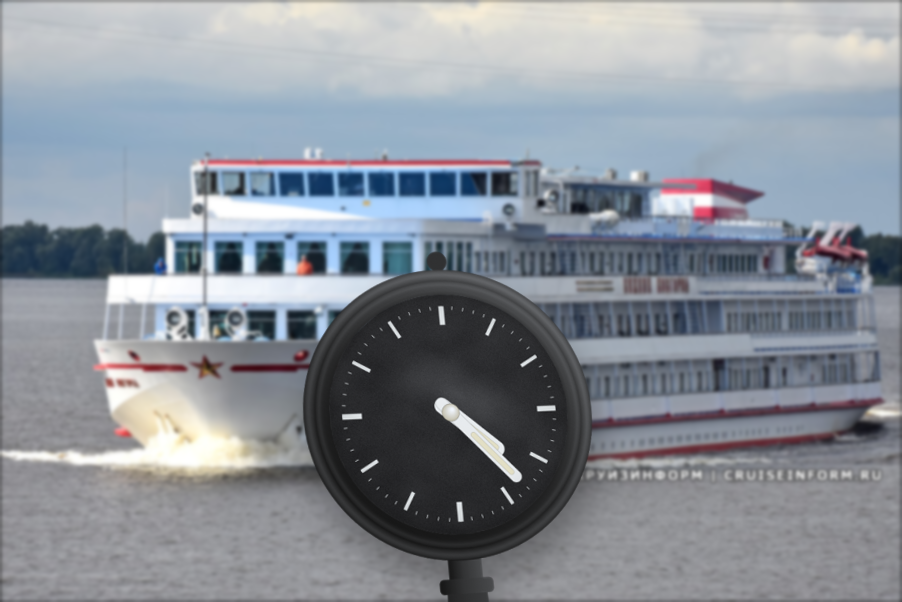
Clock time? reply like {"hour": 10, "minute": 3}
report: {"hour": 4, "minute": 23}
